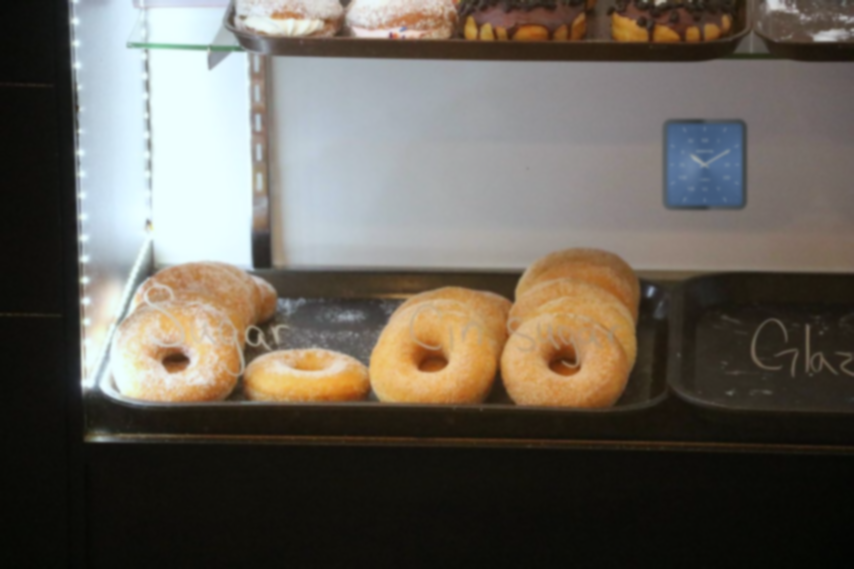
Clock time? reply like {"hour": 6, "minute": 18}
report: {"hour": 10, "minute": 10}
